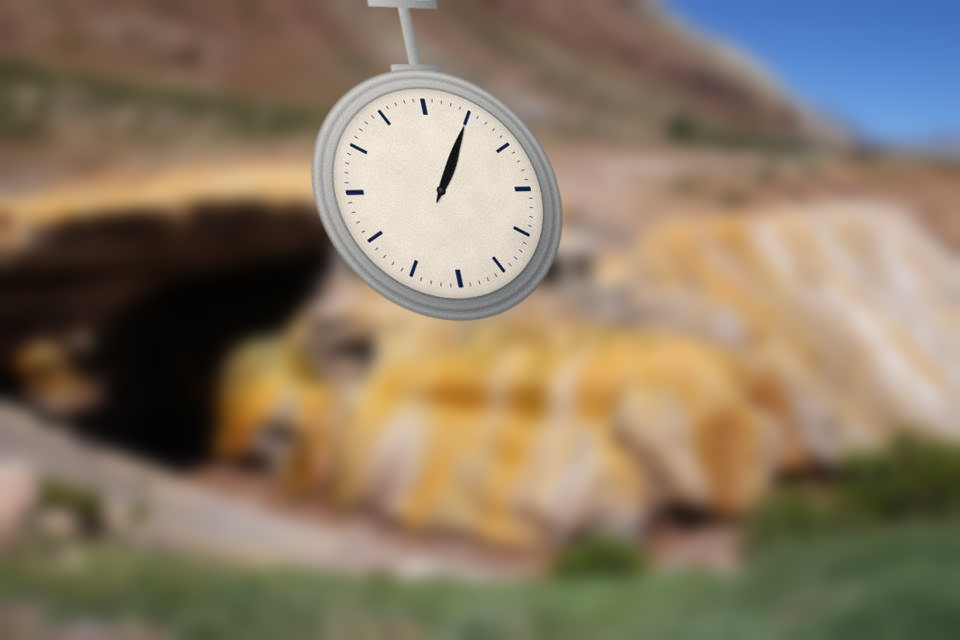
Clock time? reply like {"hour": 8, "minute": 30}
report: {"hour": 1, "minute": 5}
